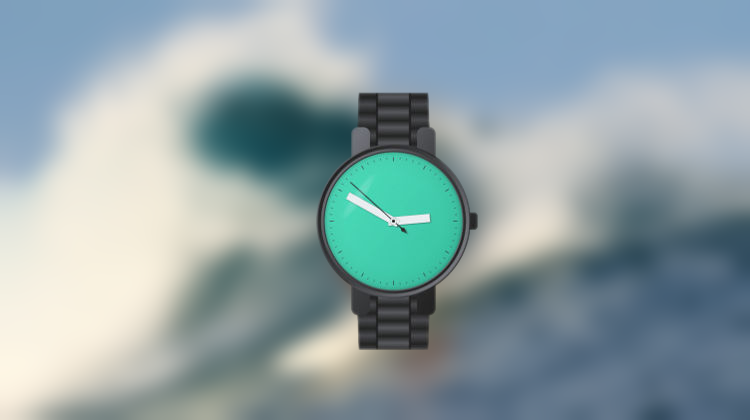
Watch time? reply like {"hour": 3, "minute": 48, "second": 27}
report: {"hour": 2, "minute": 49, "second": 52}
